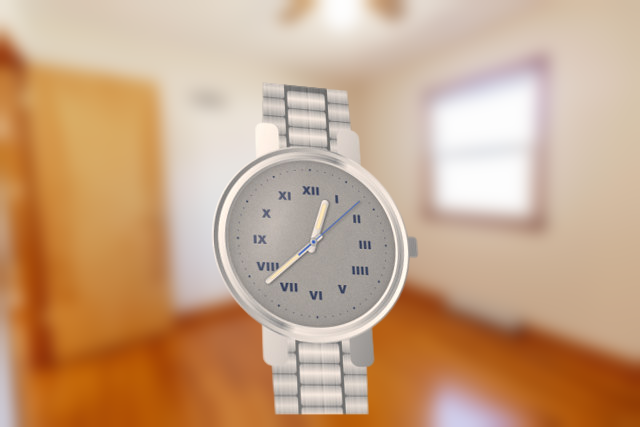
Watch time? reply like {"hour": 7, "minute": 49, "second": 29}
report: {"hour": 12, "minute": 38, "second": 8}
